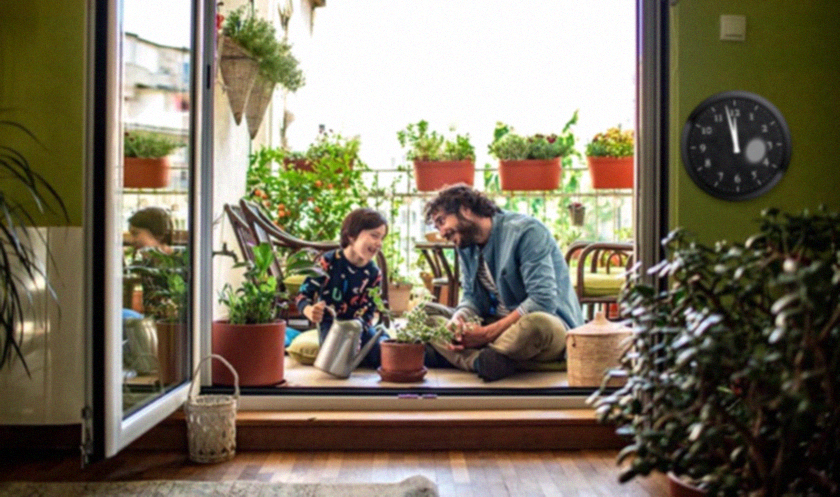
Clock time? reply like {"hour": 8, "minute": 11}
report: {"hour": 11, "minute": 58}
